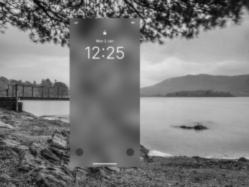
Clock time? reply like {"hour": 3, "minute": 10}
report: {"hour": 12, "minute": 25}
